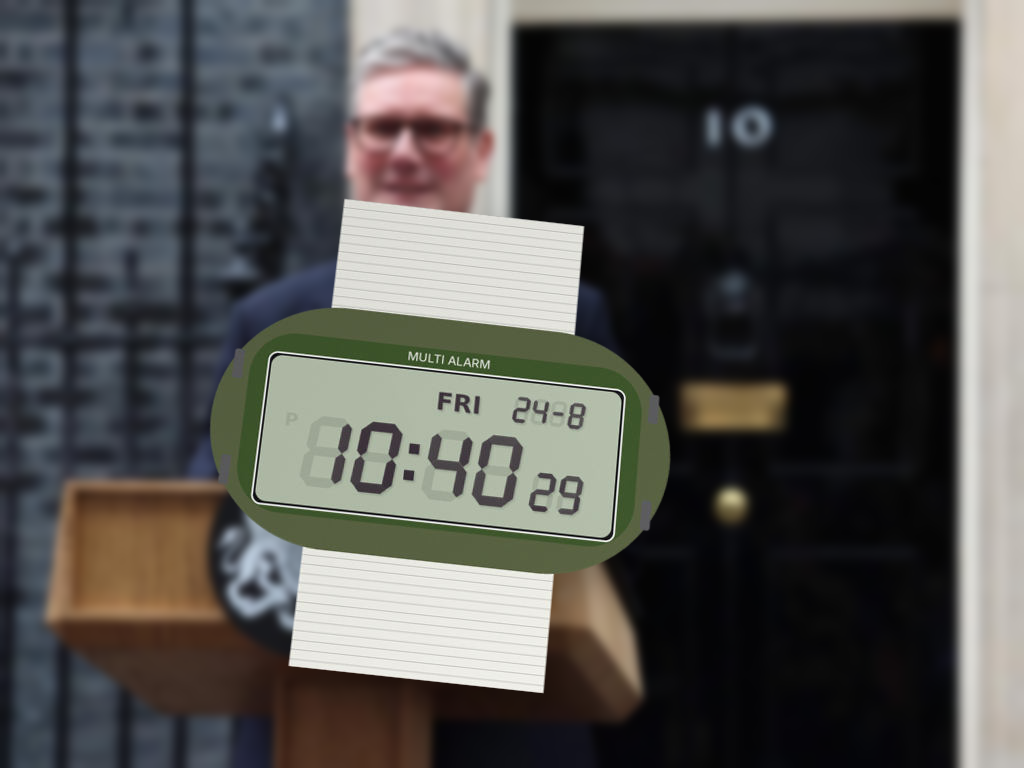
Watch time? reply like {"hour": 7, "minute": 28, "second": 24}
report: {"hour": 10, "minute": 40, "second": 29}
